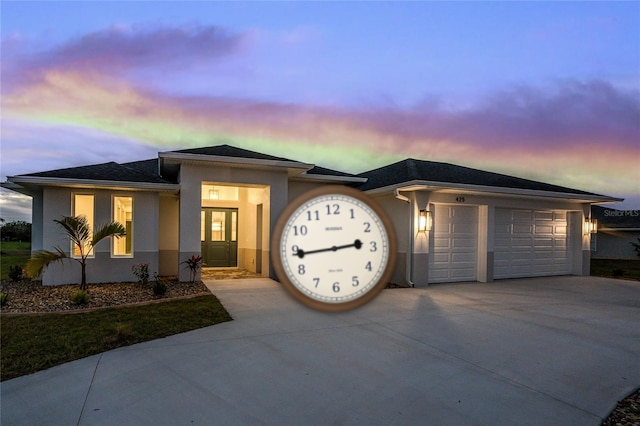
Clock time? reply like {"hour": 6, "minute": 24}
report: {"hour": 2, "minute": 44}
